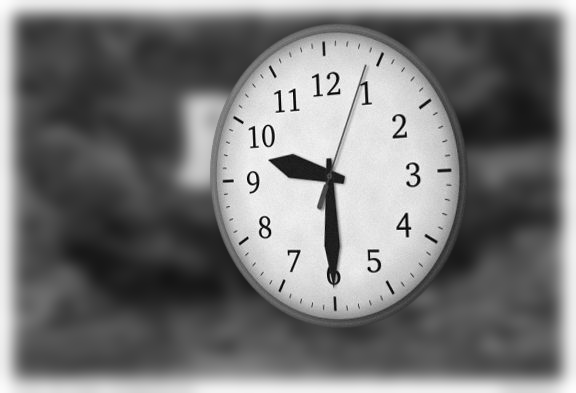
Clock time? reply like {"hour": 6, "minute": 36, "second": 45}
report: {"hour": 9, "minute": 30, "second": 4}
